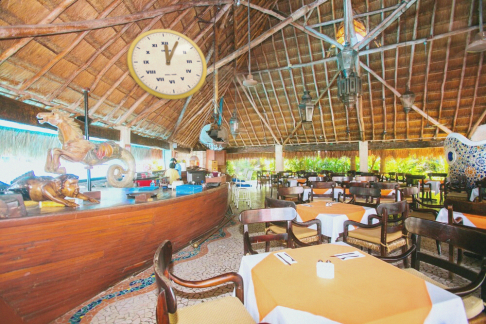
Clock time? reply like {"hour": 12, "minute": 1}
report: {"hour": 12, "minute": 5}
